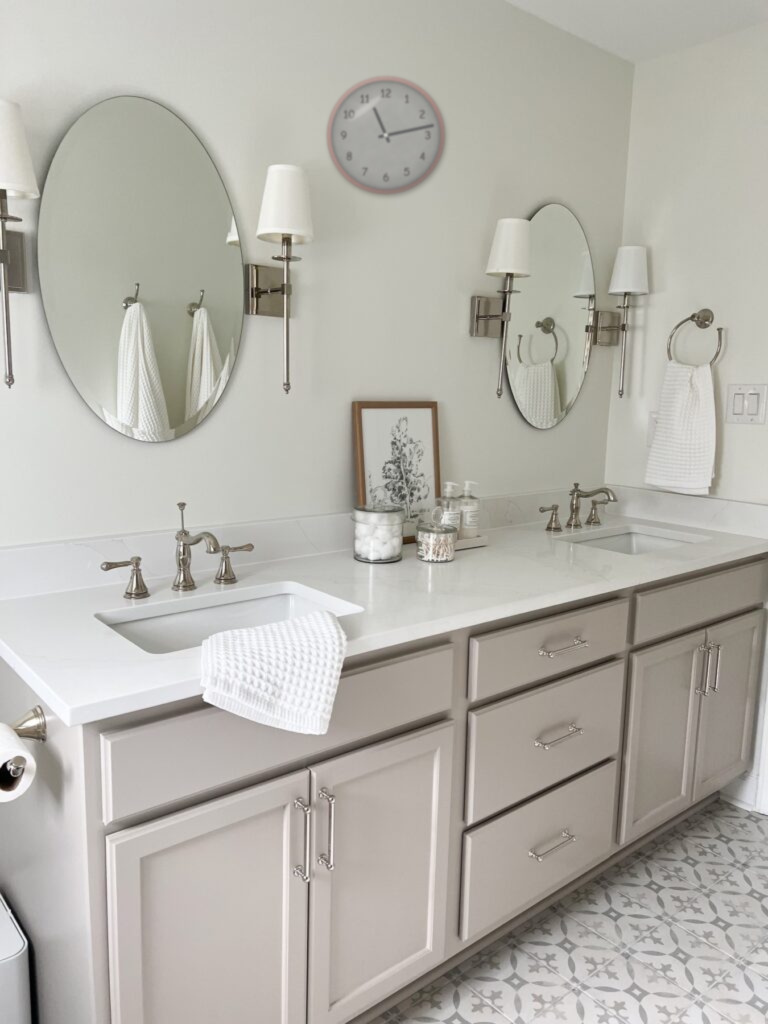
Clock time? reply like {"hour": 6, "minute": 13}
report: {"hour": 11, "minute": 13}
